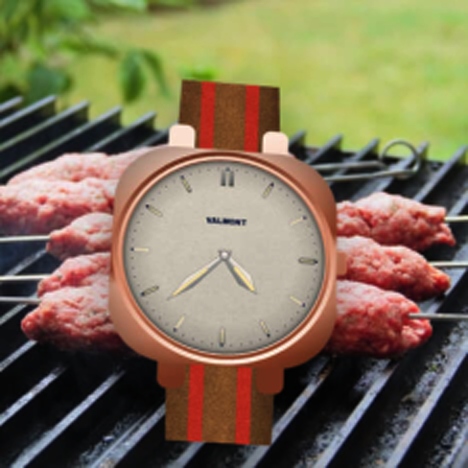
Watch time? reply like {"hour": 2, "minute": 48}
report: {"hour": 4, "minute": 38}
